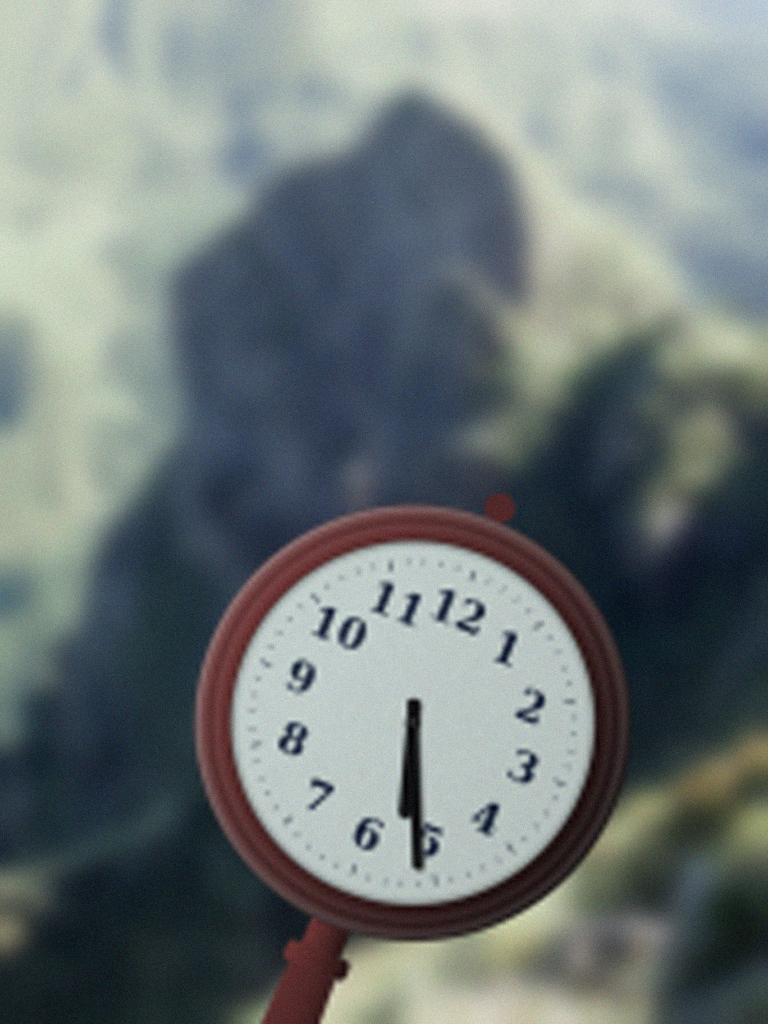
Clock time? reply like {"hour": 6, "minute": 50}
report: {"hour": 5, "minute": 26}
